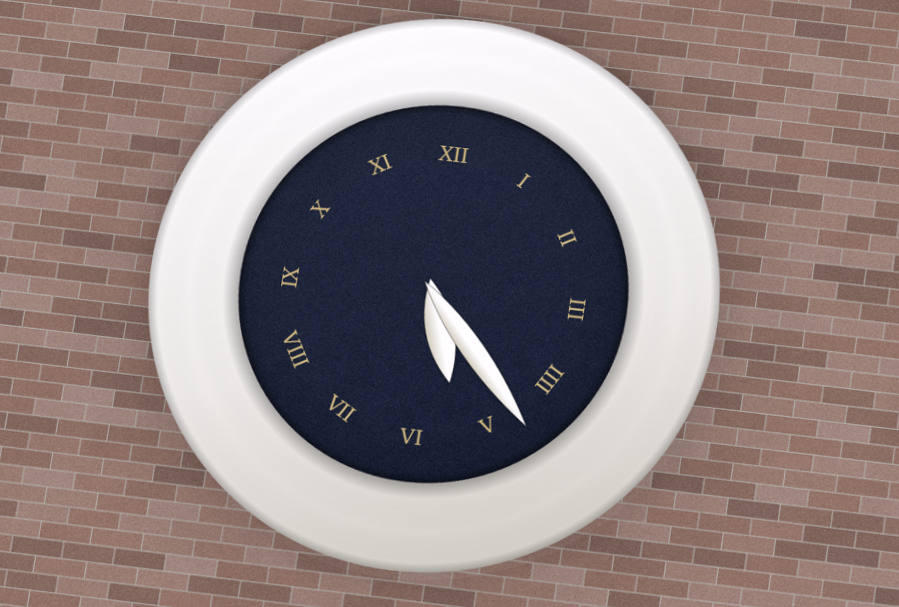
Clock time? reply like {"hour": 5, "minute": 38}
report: {"hour": 5, "minute": 23}
